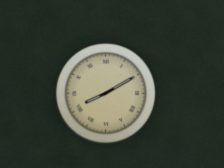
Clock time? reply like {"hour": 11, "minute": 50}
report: {"hour": 8, "minute": 10}
